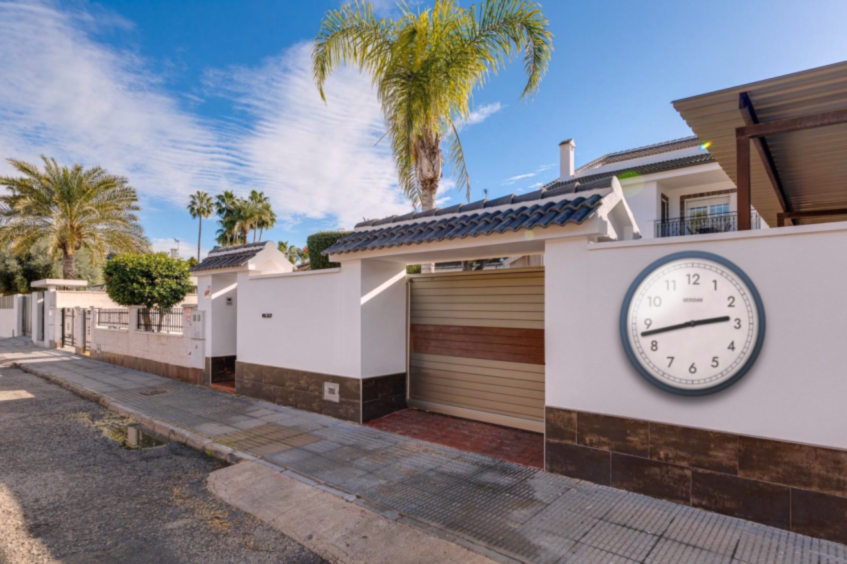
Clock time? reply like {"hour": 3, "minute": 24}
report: {"hour": 2, "minute": 43}
